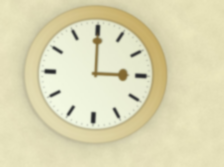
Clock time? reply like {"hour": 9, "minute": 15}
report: {"hour": 3, "minute": 0}
